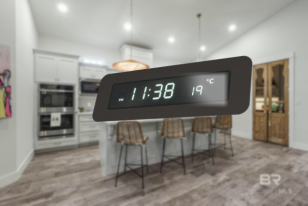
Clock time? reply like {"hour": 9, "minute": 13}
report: {"hour": 11, "minute": 38}
